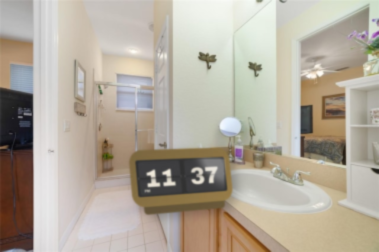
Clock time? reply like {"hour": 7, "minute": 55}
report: {"hour": 11, "minute": 37}
